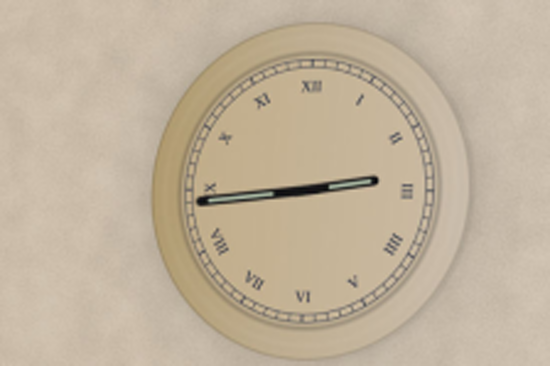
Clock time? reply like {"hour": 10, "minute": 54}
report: {"hour": 2, "minute": 44}
